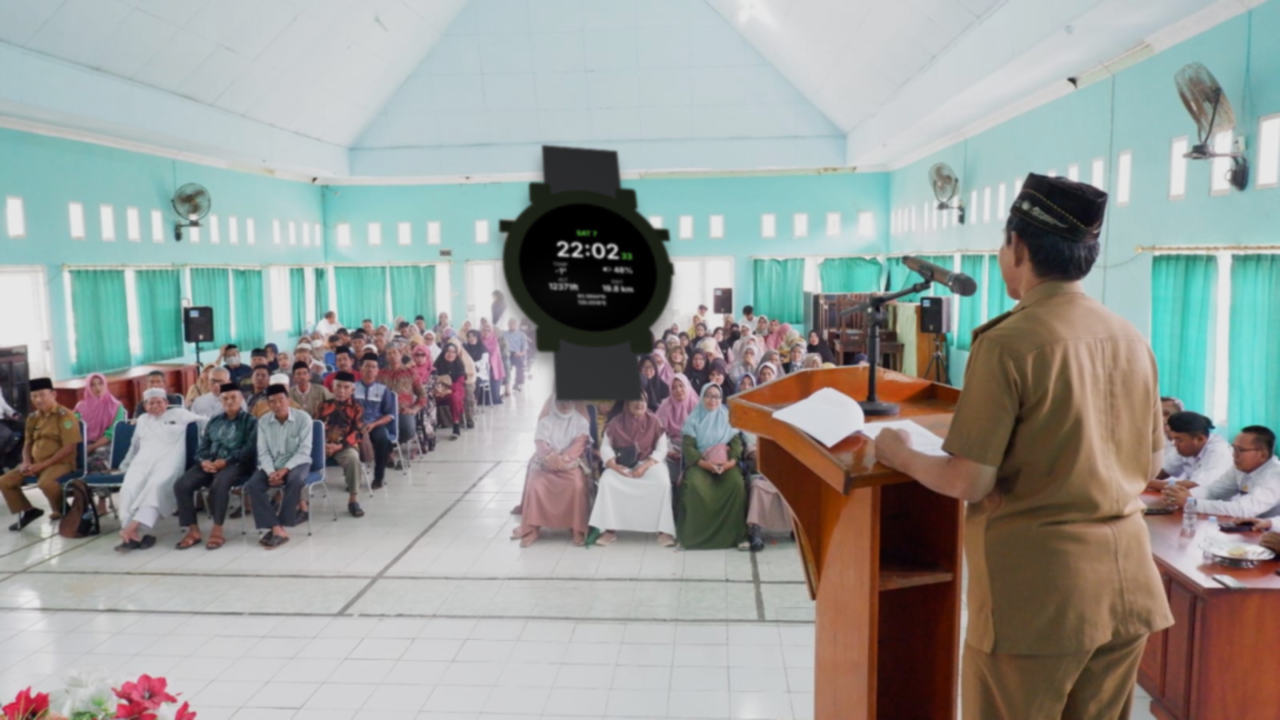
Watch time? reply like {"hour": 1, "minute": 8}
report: {"hour": 22, "minute": 2}
